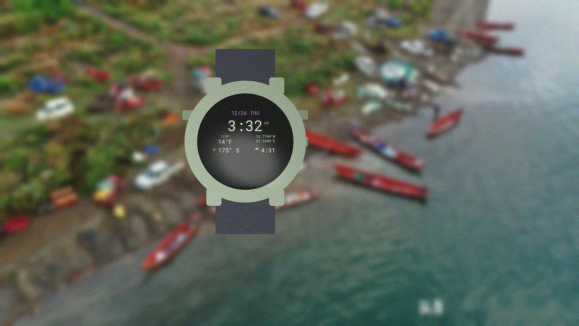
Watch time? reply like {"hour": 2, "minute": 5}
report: {"hour": 3, "minute": 32}
